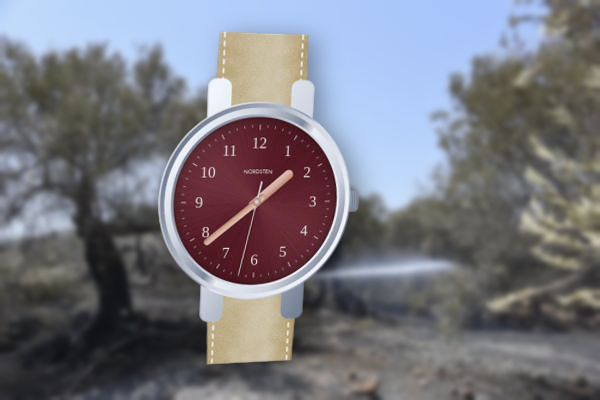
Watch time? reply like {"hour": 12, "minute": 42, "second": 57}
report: {"hour": 1, "minute": 38, "second": 32}
